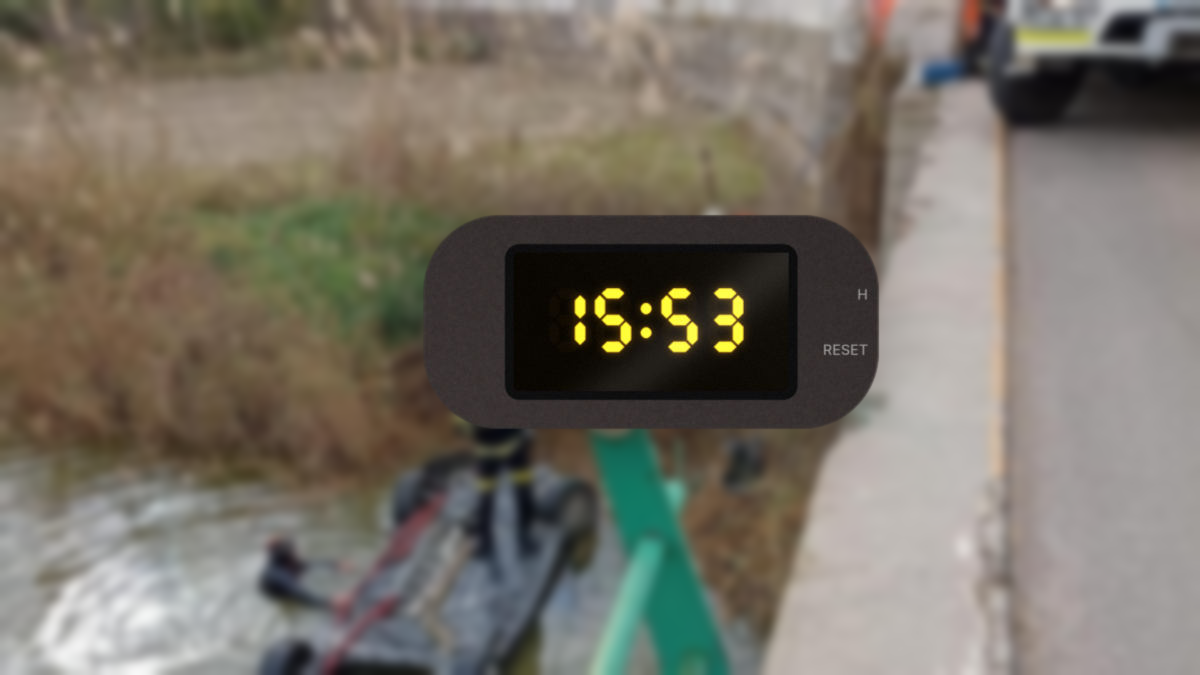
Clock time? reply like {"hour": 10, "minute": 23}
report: {"hour": 15, "minute": 53}
